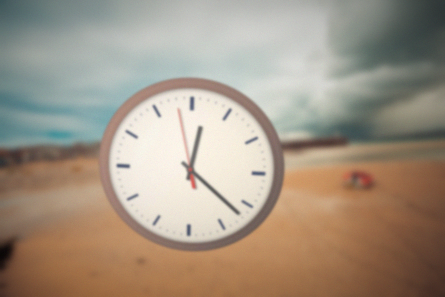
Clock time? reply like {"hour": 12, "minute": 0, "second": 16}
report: {"hour": 12, "minute": 21, "second": 58}
